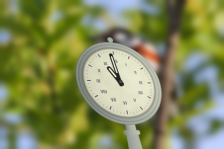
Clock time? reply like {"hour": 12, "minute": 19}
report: {"hour": 10, "minute": 59}
